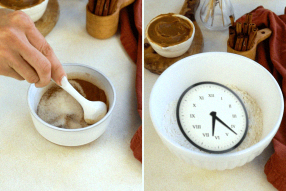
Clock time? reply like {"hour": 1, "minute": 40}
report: {"hour": 6, "minute": 22}
